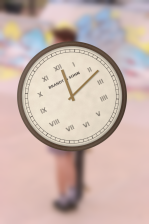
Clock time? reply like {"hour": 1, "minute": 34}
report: {"hour": 12, "minute": 12}
